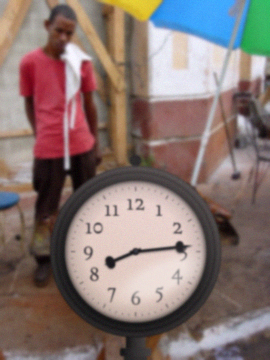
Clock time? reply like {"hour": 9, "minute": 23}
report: {"hour": 8, "minute": 14}
